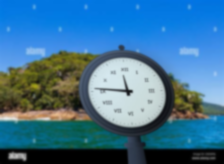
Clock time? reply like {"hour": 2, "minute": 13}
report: {"hour": 11, "minute": 46}
